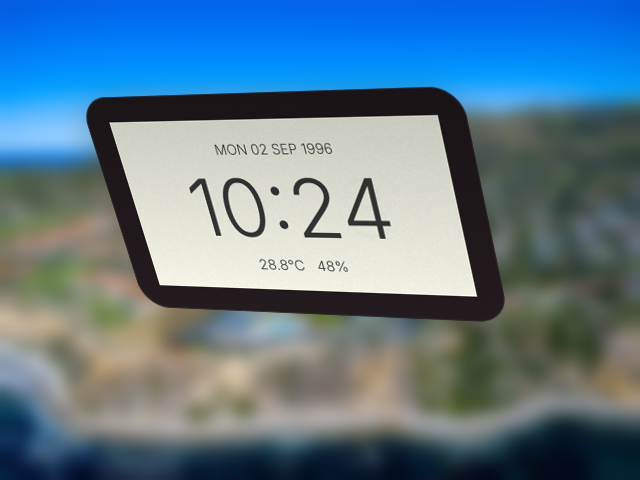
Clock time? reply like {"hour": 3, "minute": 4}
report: {"hour": 10, "minute": 24}
